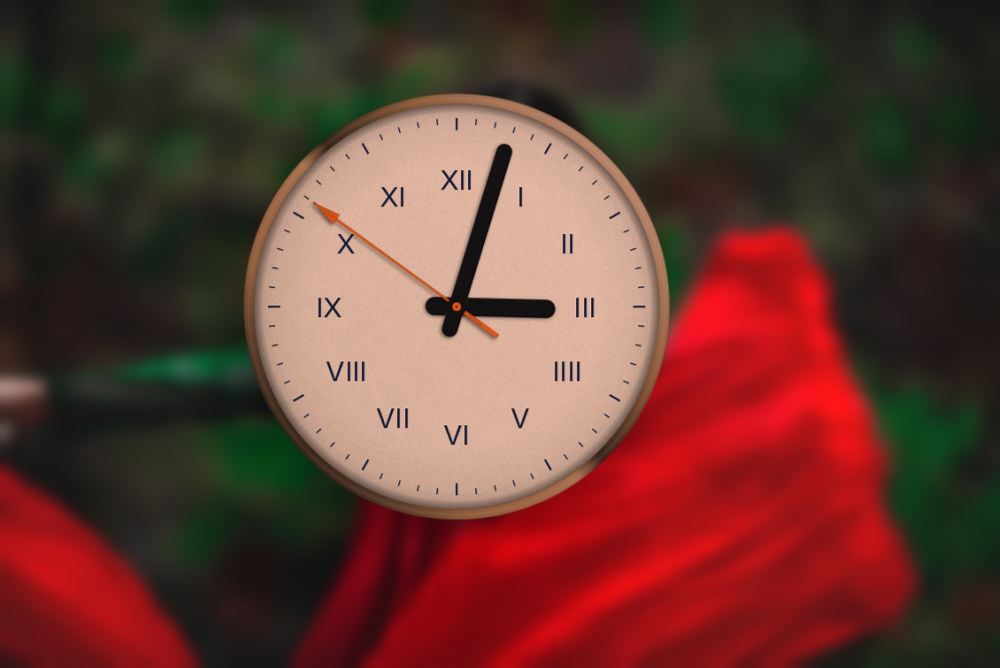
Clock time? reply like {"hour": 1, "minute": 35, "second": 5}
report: {"hour": 3, "minute": 2, "second": 51}
